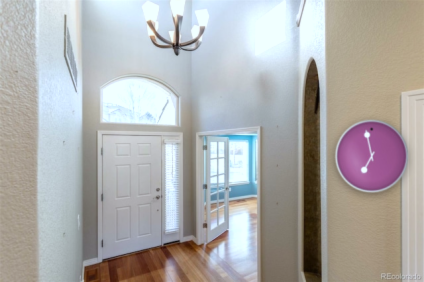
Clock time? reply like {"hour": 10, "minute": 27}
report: {"hour": 6, "minute": 58}
